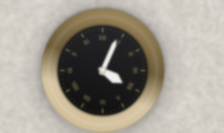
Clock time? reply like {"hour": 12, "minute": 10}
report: {"hour": 4, "minute": 4}
